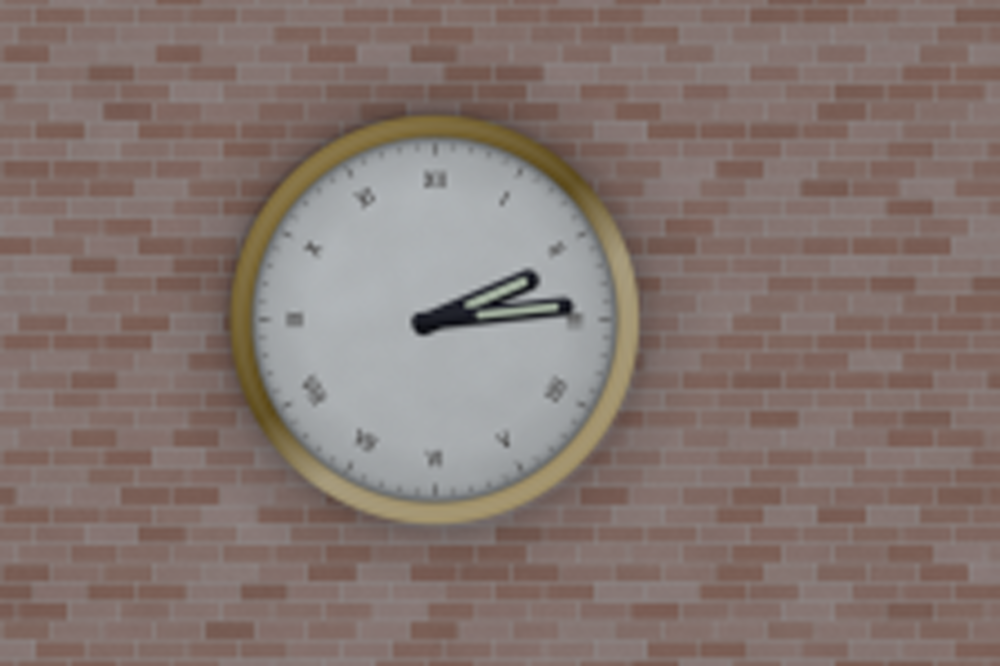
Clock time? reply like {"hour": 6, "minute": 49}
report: {"hour": 2, "minute": 14}
